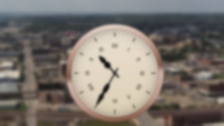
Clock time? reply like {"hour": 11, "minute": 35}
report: {"hour": 10, "minute": 35}
